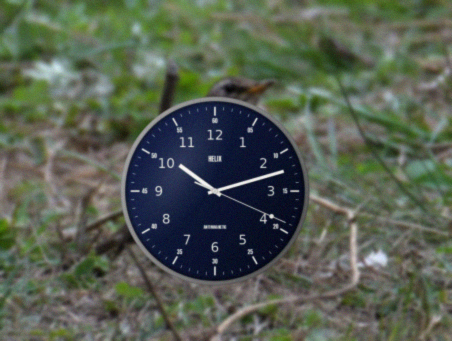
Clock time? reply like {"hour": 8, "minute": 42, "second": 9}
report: {"hour": 10, "minute": 12, "second": 19}
